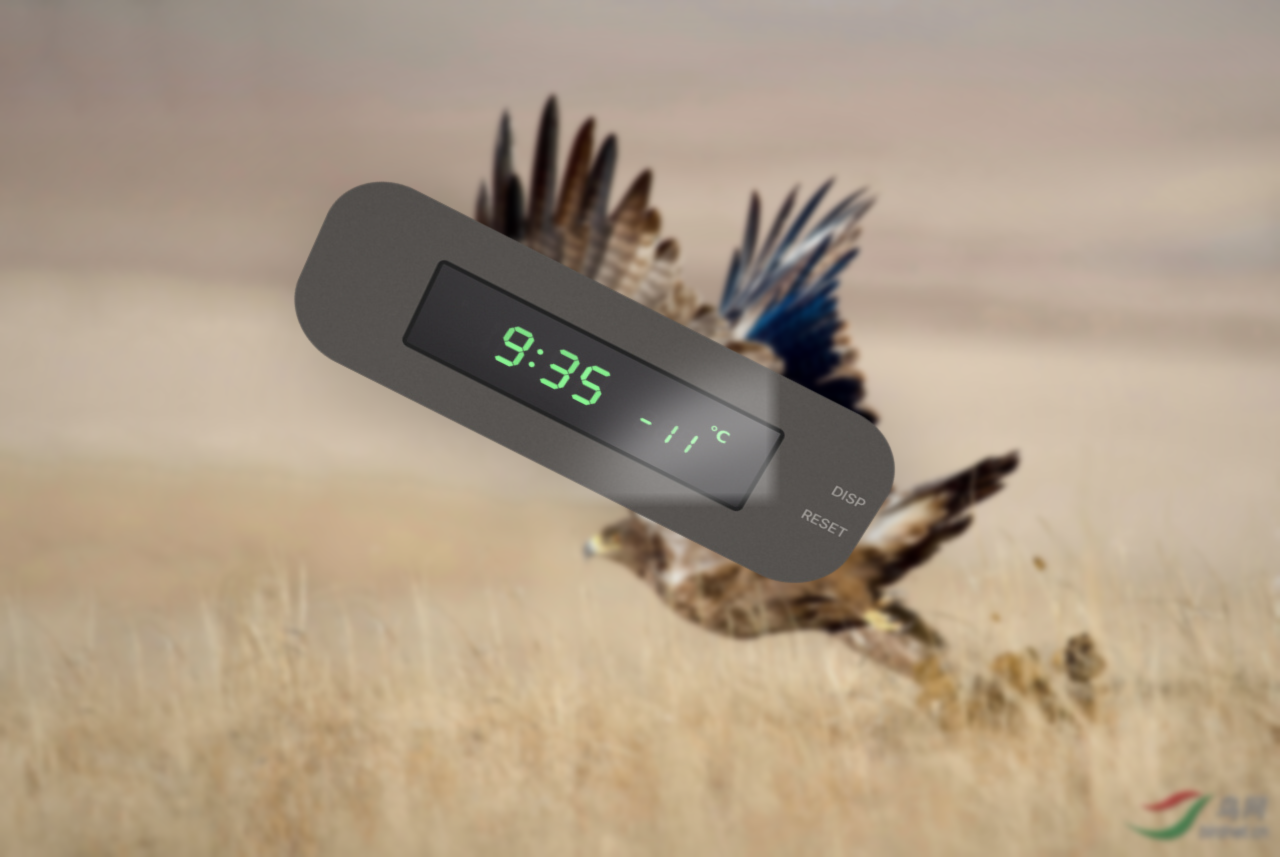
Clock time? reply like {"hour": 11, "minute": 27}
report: {"hour": 9, "minute": 35}
